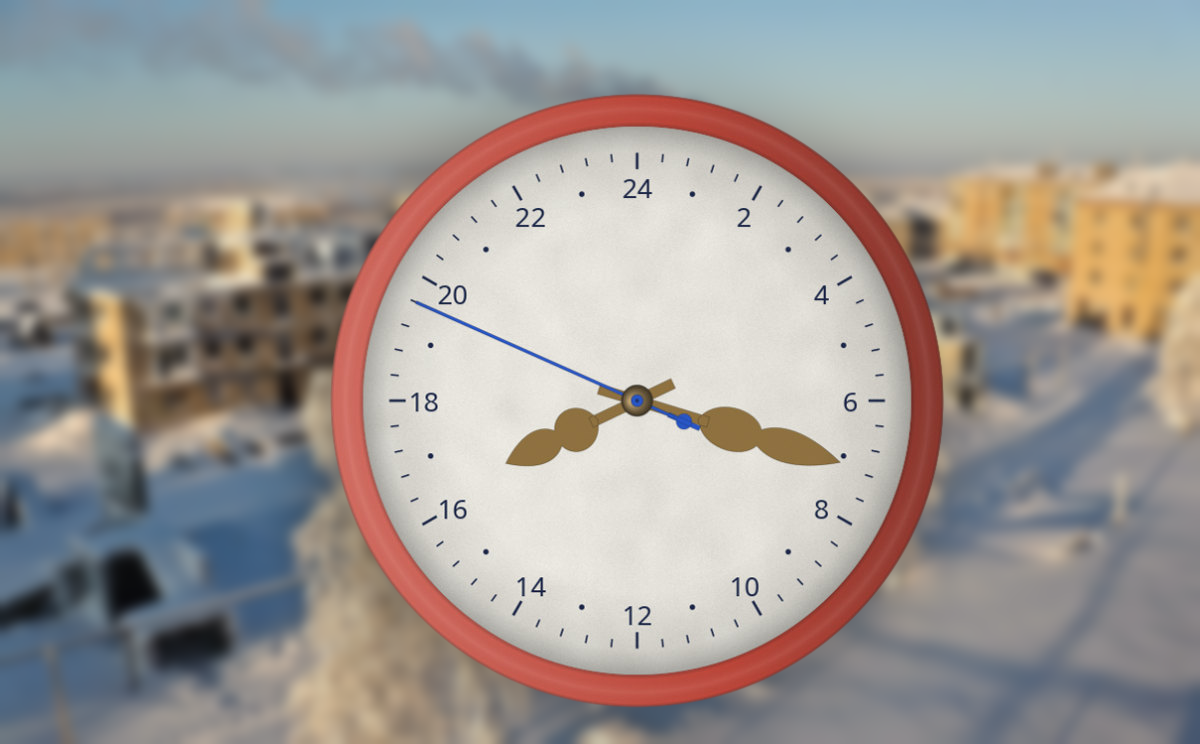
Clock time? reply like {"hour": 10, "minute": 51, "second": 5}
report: {"hour": 16, "minute": 17, "second": 49}
